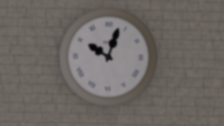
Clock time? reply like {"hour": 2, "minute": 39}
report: {"hour": 10, "minute": 3}
